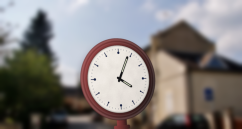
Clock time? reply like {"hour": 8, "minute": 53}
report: {"hour": 4, "minute": 4}
